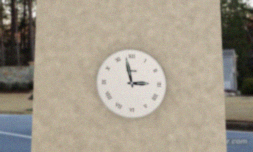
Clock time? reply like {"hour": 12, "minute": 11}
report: {"hour": 2, "minute": 58}
